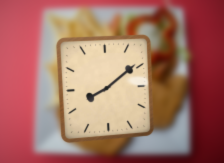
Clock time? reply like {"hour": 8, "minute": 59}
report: {"hour": 8, "minute": 9}
